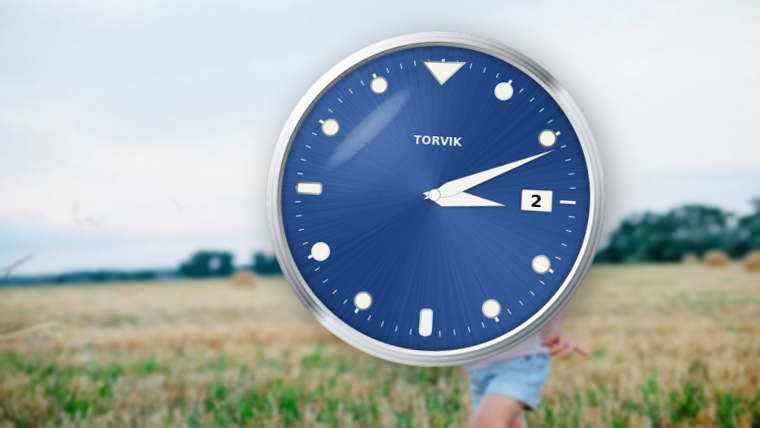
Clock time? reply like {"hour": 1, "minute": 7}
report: {"hour": 3, "minute": 11}
